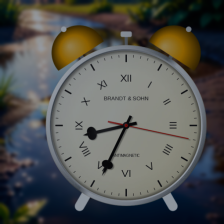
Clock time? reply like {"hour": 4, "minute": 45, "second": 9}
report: {"hour": 8, "minute": 34, "second": 17}
